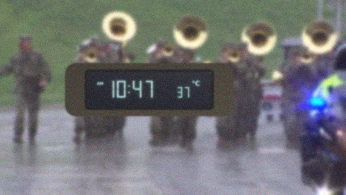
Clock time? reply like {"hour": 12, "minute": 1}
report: {"hour": 10, "minute": 47}
